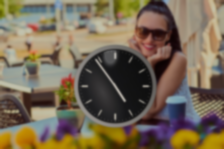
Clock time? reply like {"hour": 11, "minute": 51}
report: {"hour": 4, "minute": 54}
